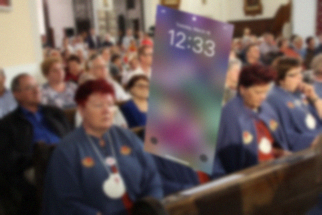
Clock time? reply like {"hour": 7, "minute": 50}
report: {"hour": 12, "minute": 33}
